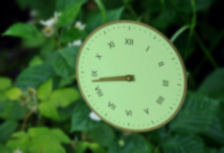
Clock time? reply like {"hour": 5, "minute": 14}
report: {"hour": 8, "minute": 43}
